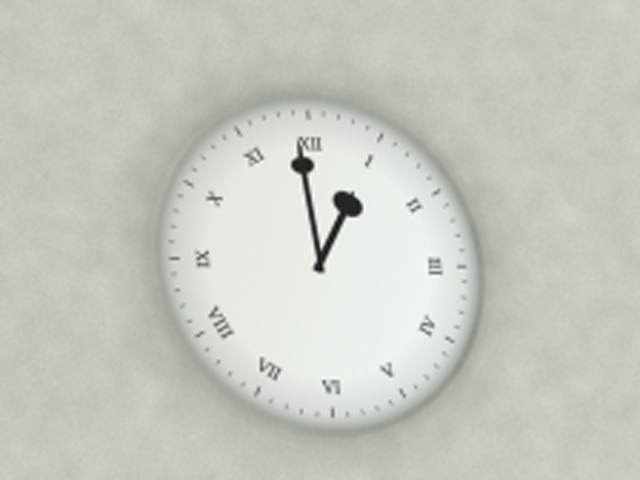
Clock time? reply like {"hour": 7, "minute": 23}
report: {"hour": 12, "minute": 59}
